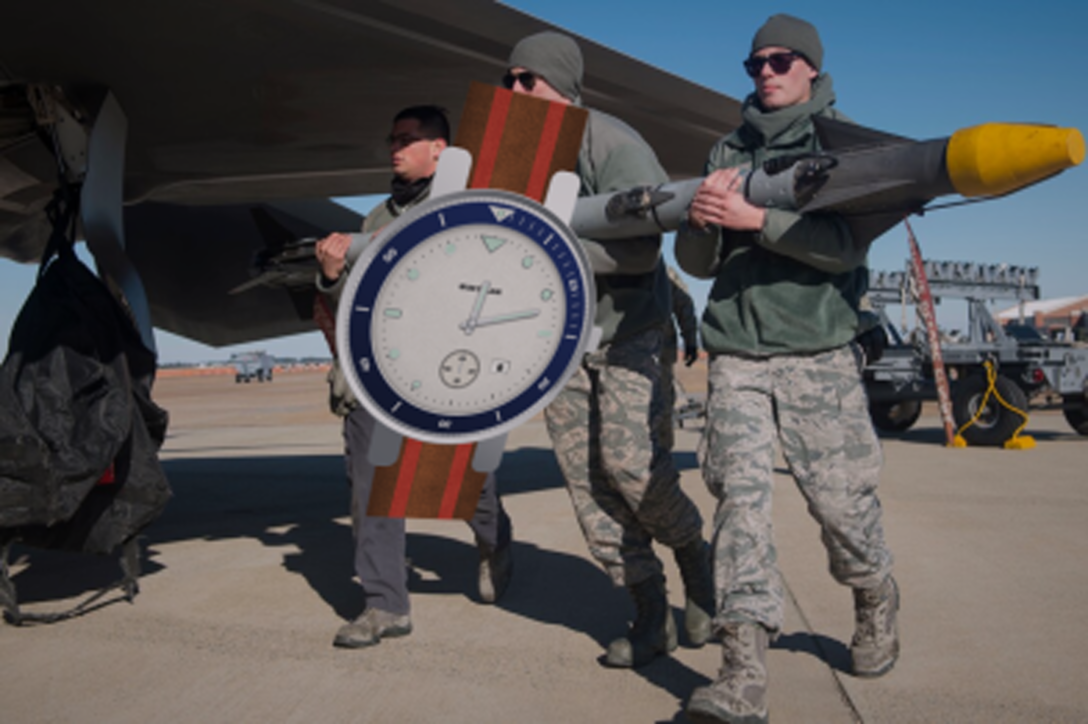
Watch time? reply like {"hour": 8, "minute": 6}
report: {"hour": 12, "minute": 12}
